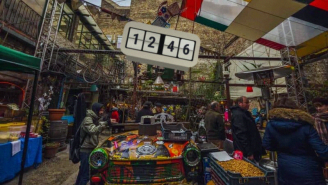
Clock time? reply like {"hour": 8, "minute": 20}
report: {"hour": 12, "minute": 46}
